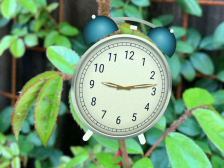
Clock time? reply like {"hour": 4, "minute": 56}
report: {"hour": 9, "minute": 13}
